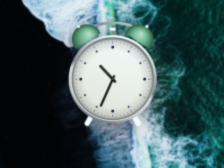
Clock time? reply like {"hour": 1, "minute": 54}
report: {"hour": 10, "minute": 34}
